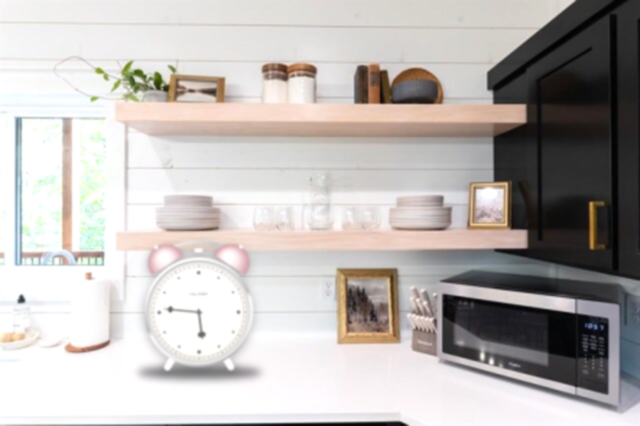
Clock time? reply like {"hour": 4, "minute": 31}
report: {"hour": 5, "minute": 46}
